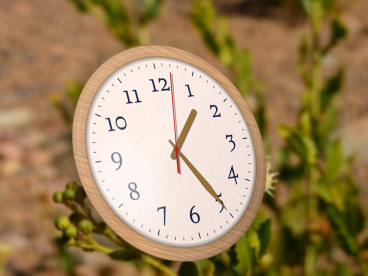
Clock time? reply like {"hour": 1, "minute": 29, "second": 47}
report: {"hour": 1, "minute": 25, "second": 2}
